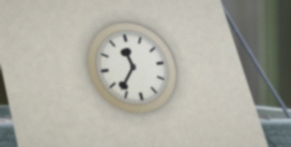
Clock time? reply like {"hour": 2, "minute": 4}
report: {"hour": 11, "minute": 37}
